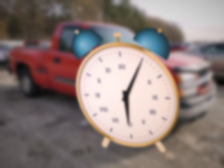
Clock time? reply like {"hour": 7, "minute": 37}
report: {"hour": 6, "minute": 5}
